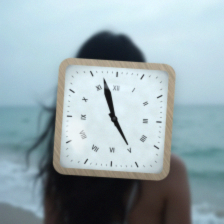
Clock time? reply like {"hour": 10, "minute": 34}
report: {"hour": 4, "minute": 57}
